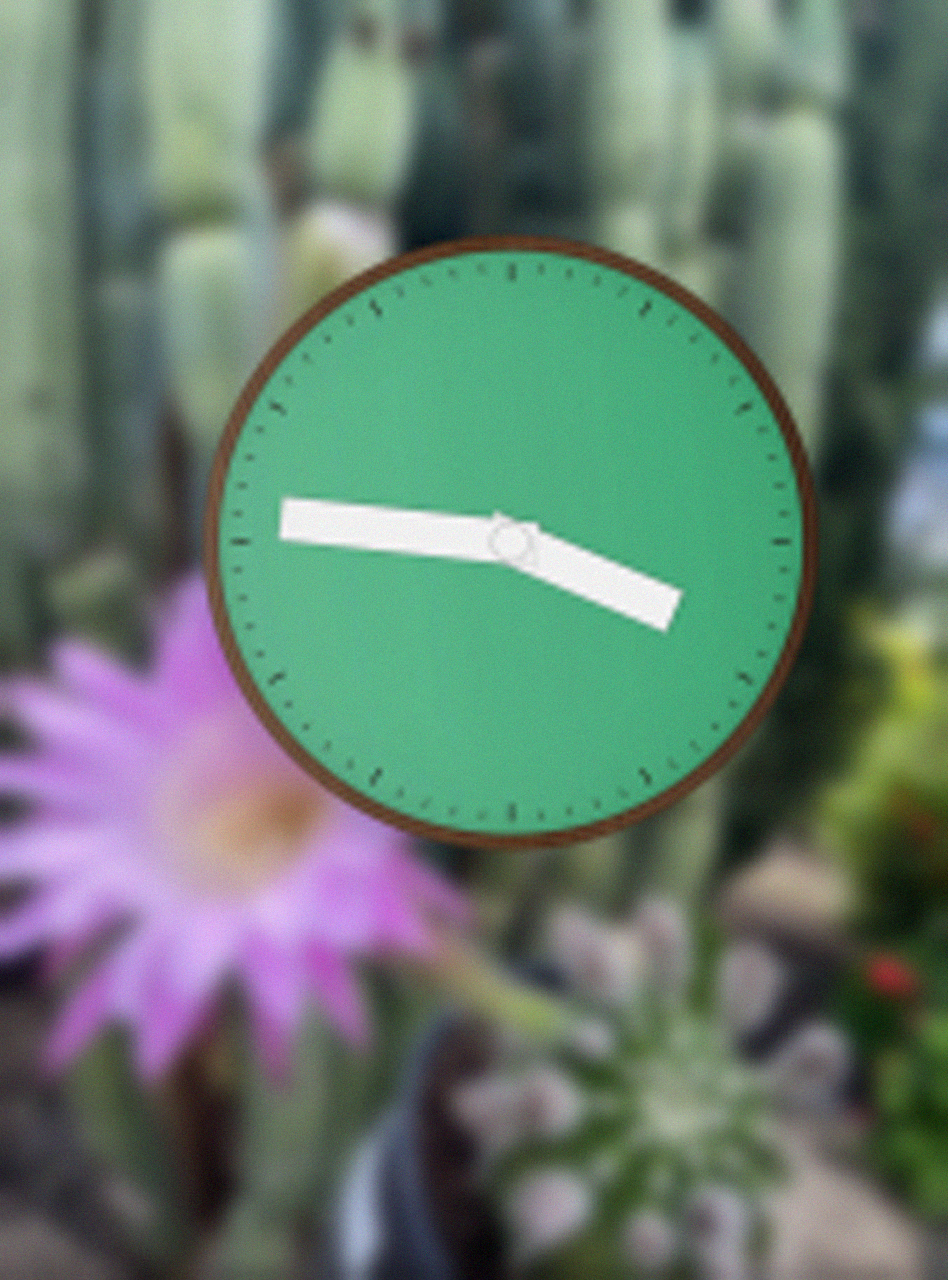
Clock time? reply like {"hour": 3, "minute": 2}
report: {"hour": 3, "minute": 46}
